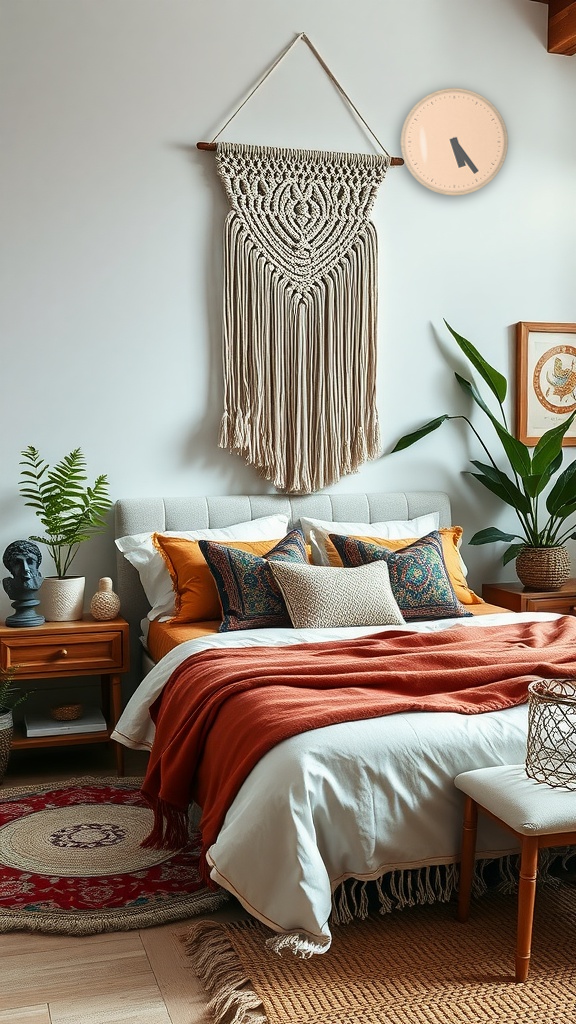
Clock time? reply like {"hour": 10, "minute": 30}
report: {"hour": 5, "minute": 24}
